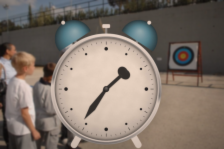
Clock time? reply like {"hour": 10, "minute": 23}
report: {"hour": 1, "minute": 36}
